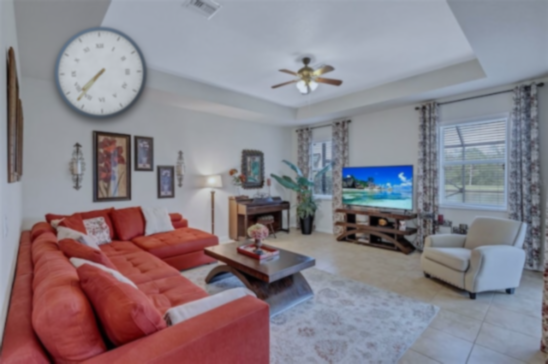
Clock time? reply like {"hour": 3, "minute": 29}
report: {"hour": 7, "minute": 37}
